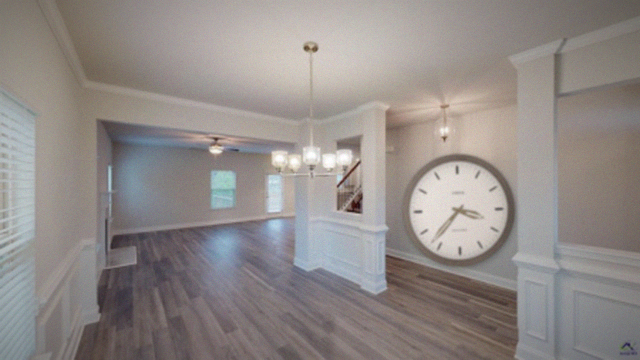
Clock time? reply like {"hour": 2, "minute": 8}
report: {"hour": 3, "minute": 37}
